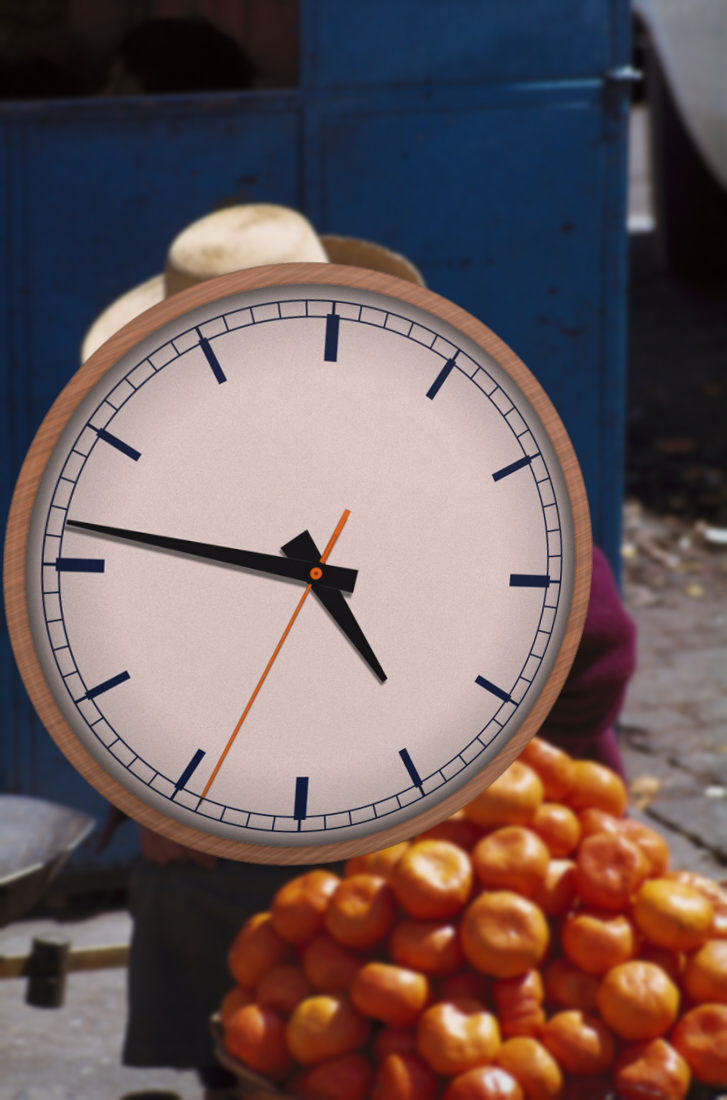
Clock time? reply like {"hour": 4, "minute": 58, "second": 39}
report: {"hour": 4, "minute": 46, "second": 34}
